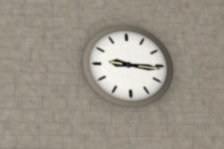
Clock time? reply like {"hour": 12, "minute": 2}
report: {"hour": 9, "minute": 16}
